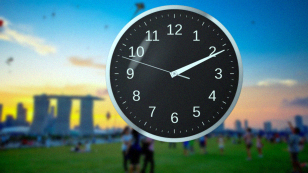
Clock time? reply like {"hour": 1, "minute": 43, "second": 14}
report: {"hour": 2, "minute": 10, "second": 48}
